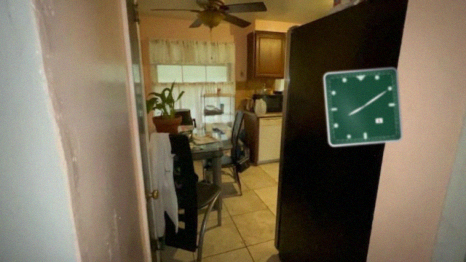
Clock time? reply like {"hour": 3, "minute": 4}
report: {"hour": 8, "minute": 10}
